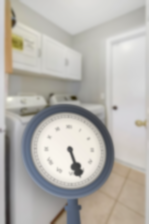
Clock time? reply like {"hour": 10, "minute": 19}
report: {"hour": 5, "minute": 27}
